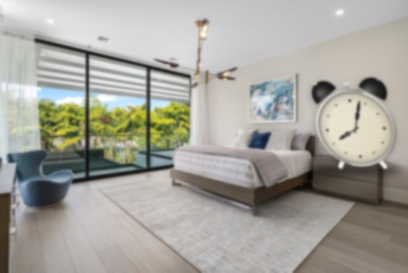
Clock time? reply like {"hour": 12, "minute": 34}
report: {"hour": 8, "minute": 3}
